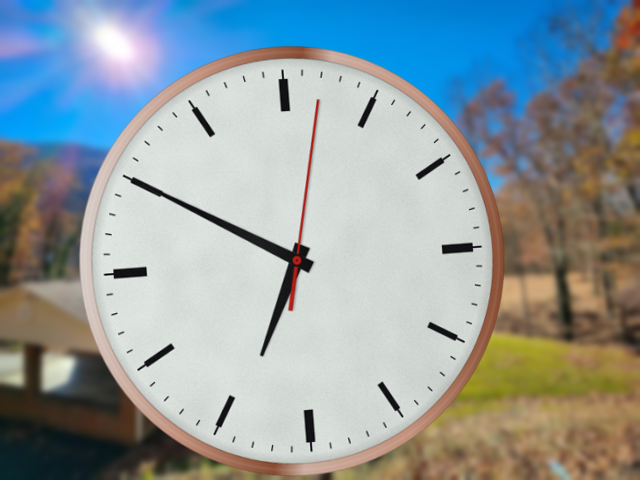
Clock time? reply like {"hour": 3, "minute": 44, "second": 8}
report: {"hour": 6, "minute": 50, "second": 2}
